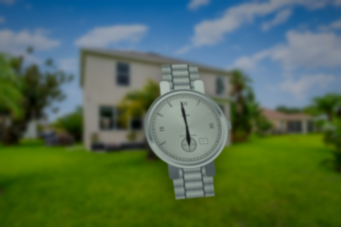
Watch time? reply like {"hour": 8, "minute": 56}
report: {"hour": 5, "minute": 59}
